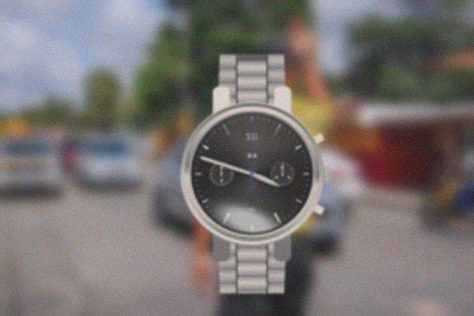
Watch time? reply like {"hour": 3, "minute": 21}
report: {"hour": 3, "minute": 48}
